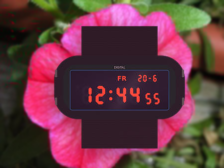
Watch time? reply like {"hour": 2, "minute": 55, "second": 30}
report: {"hour": 12, "minute": 44, "second": 55}
